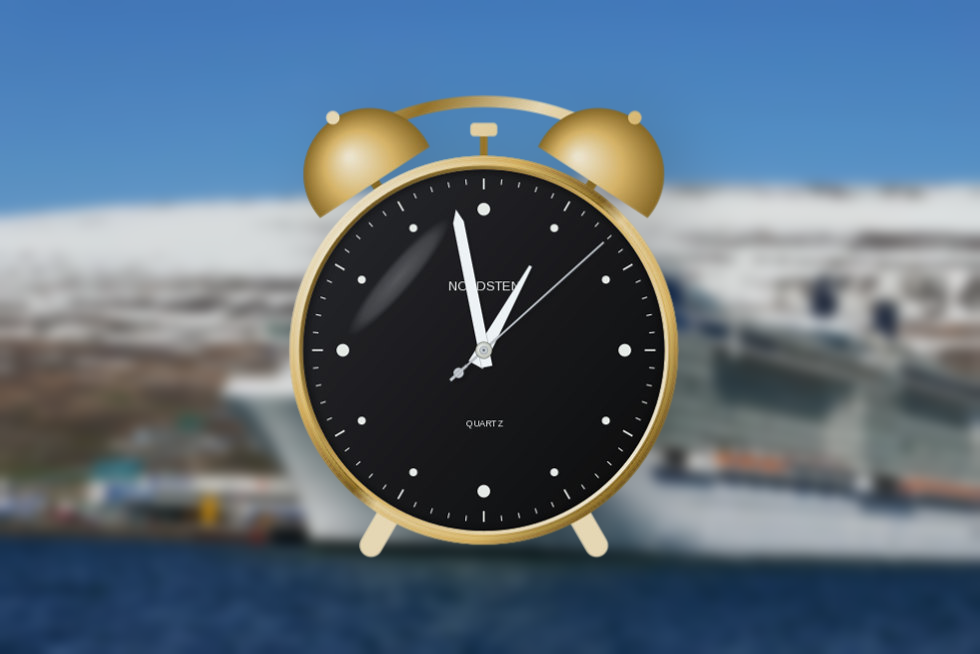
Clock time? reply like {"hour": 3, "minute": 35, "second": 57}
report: {"hour": 12, "minute": 58, "second": 8}
